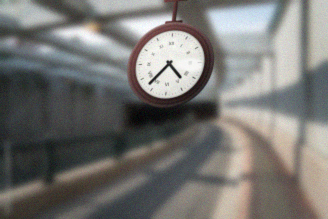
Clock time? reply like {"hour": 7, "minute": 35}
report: {"hour": 4, "minute": 37}
